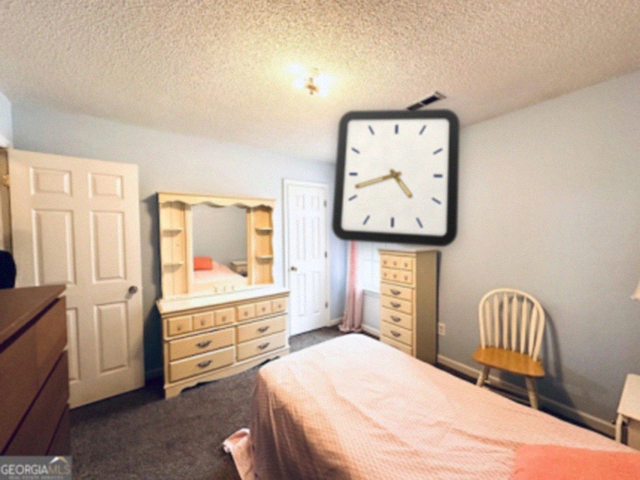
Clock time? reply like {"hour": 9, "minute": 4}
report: {"hour": 4, "minute": 42}
